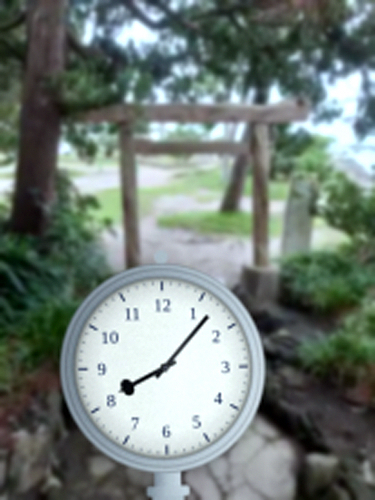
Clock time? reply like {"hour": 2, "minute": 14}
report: {"hour": 8, "minute": 7}
